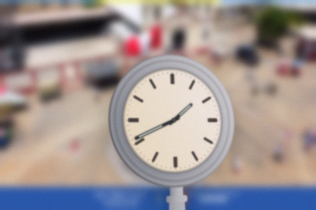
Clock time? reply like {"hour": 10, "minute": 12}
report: {"hour": 1, "minute": 41}
